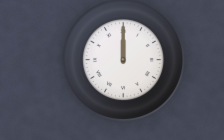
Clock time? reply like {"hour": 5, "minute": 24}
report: {"hour": 12, "minute": 0}
